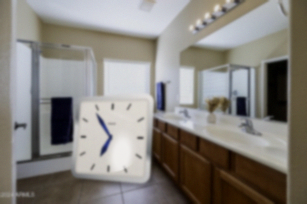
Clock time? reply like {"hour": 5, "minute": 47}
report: {"hour": 6, "minute": 54}
